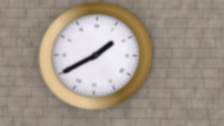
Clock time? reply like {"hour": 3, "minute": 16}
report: {"hour": 1, "minute": 40}
